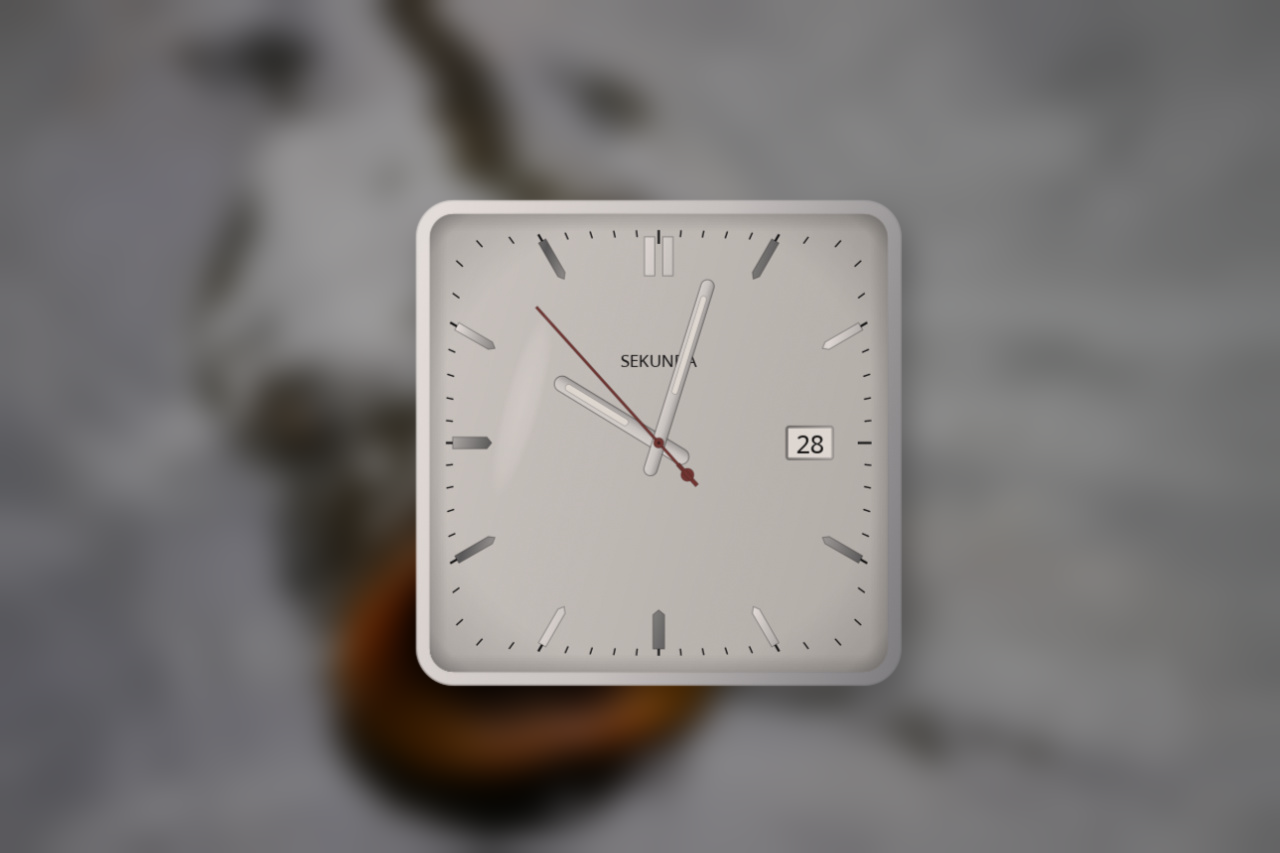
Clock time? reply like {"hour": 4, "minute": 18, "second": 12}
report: {"hour": 10, "minute": 2, "second": 53}
